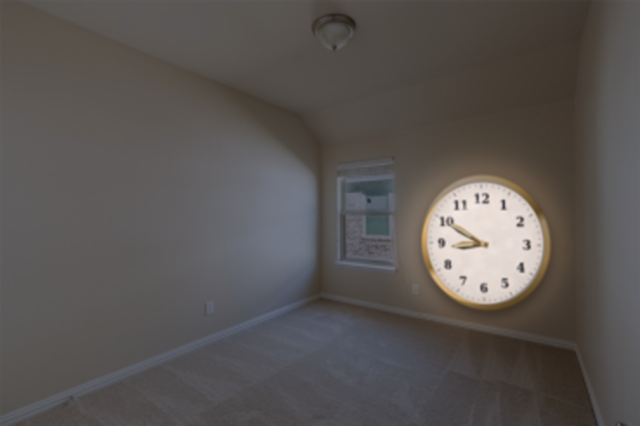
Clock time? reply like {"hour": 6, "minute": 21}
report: {"hour": 8, "minute": 50}
